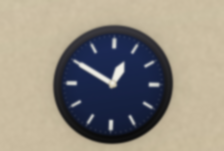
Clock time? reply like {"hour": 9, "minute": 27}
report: {"hour": 12, "minute": 50}
